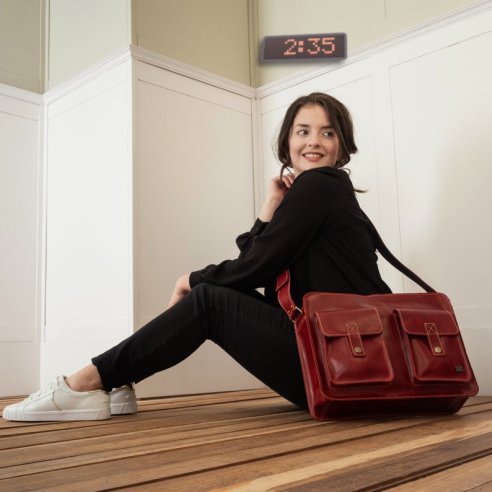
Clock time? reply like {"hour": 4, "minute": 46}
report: {"hour": 2, "minute": 35}
